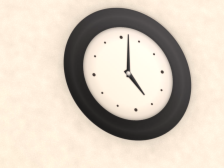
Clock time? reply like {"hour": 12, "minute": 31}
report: {"hour": 5, "minute": 2}
